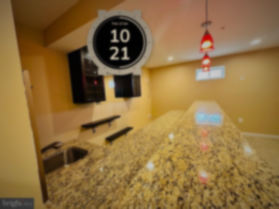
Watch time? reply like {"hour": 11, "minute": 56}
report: {"hour": 10, "minute": 21}
